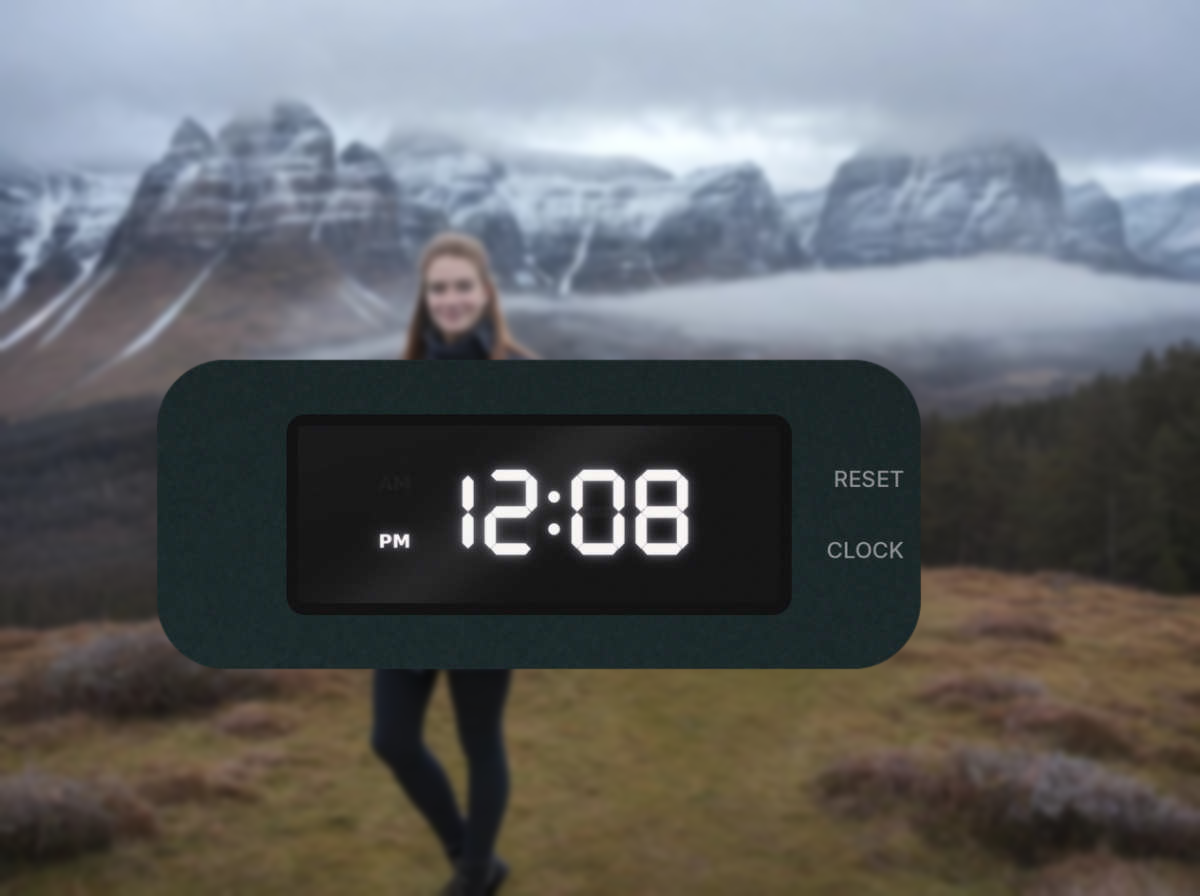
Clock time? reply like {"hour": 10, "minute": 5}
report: {"hour": 12, "minute": 8}
